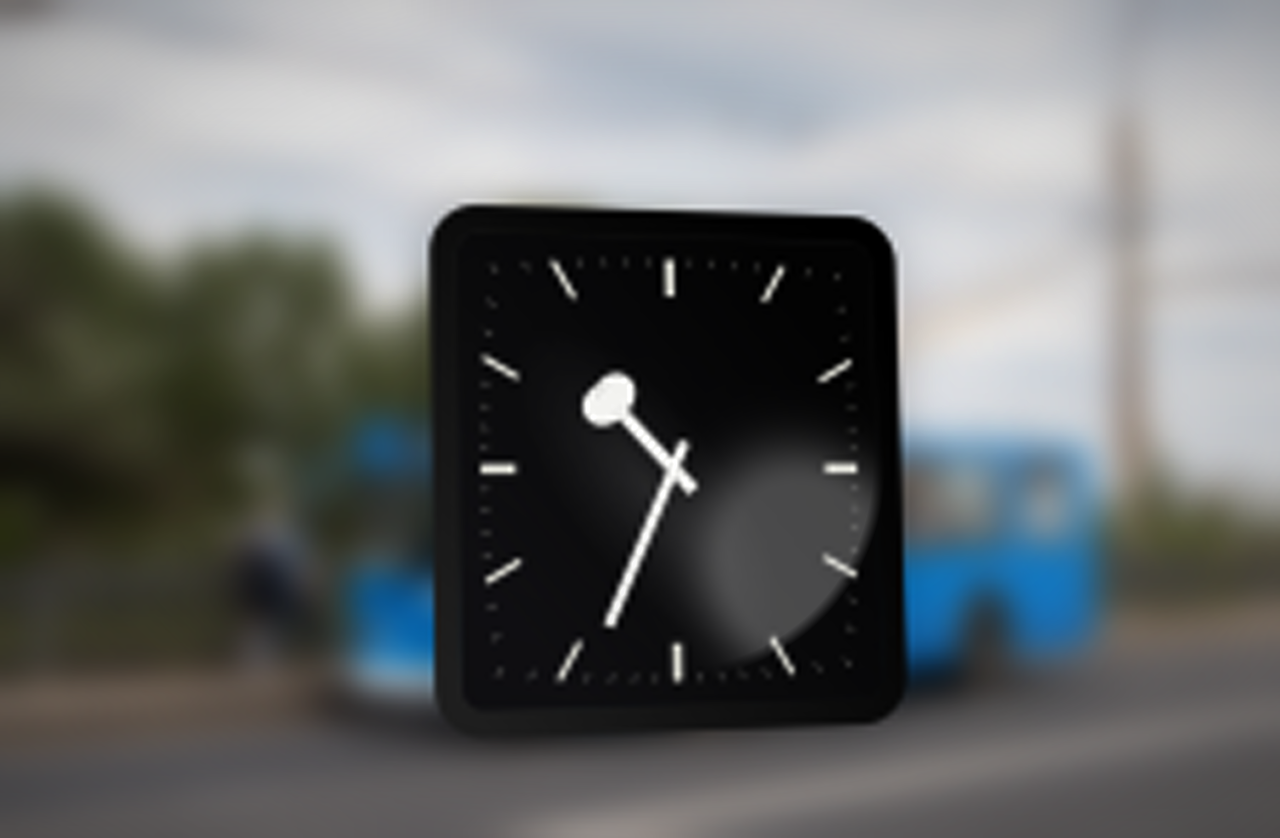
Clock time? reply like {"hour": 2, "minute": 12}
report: {"hour": 10, "minute": 34}
